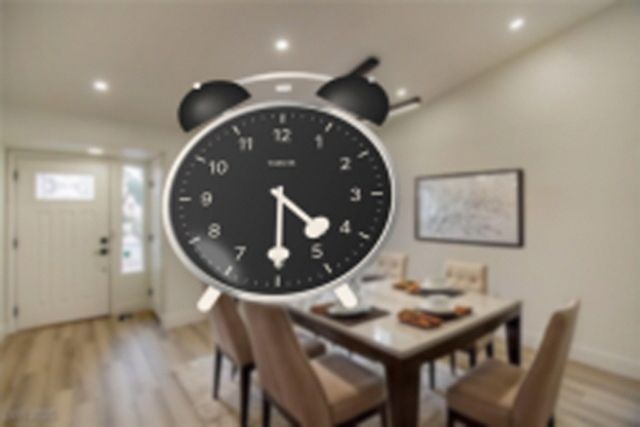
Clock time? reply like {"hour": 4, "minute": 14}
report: {"hour": 4, "minute": 30}
